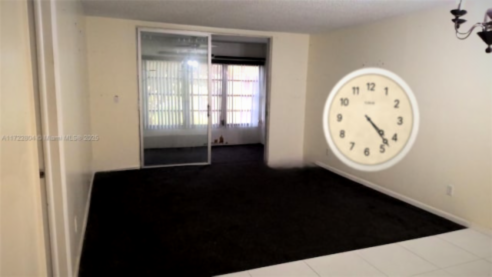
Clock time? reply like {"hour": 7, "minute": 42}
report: {"hour": 4, "minute": 23}
